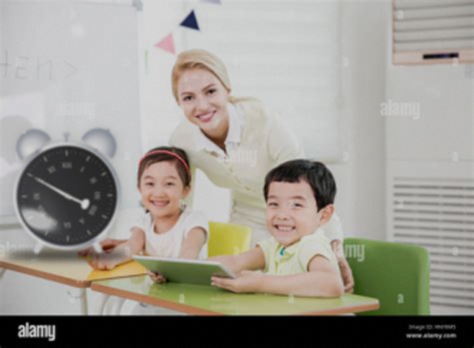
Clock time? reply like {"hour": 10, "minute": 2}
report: {"hour": 3, "minute": 50}
